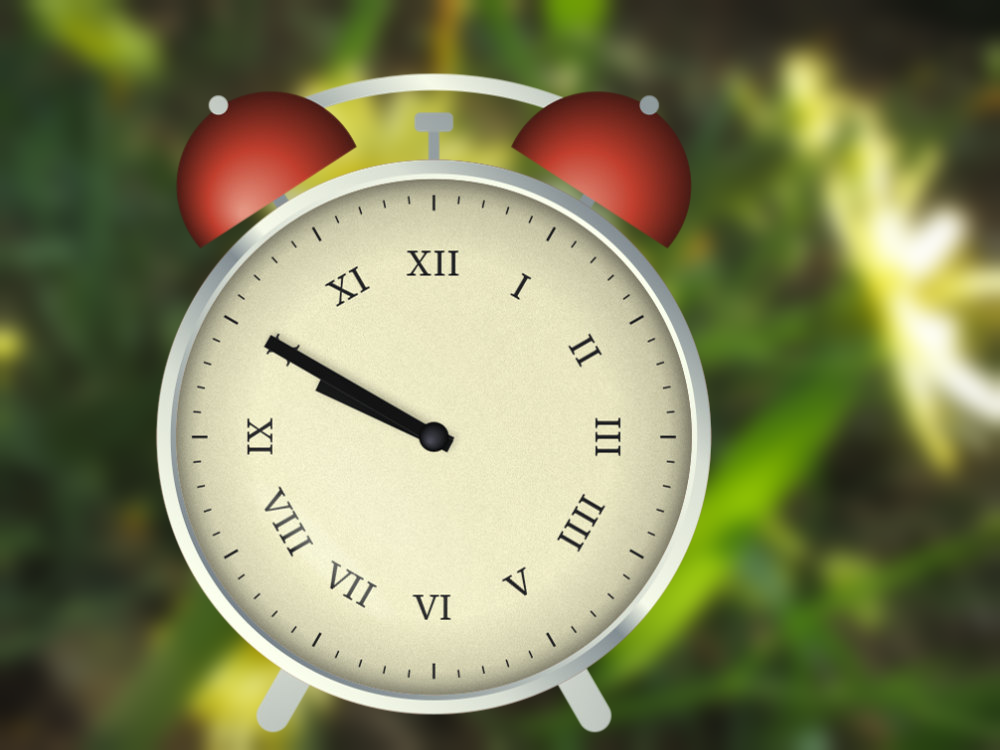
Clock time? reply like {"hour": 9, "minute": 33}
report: {"hour": 9, "minute": 50}
